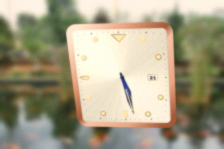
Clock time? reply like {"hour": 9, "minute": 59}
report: {"hour": 5, "minute": 28}
